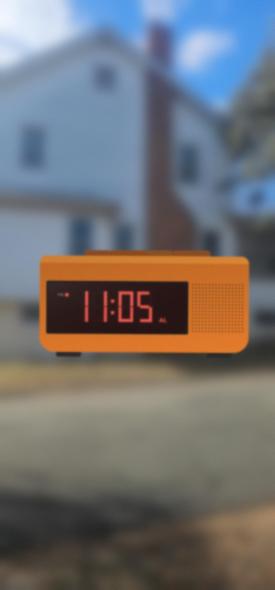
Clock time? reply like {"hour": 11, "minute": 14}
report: {"hour": 11, "minute": 5}
